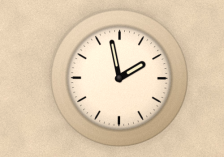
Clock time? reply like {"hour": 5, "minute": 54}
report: {"hour": 1, "minute": 58}
